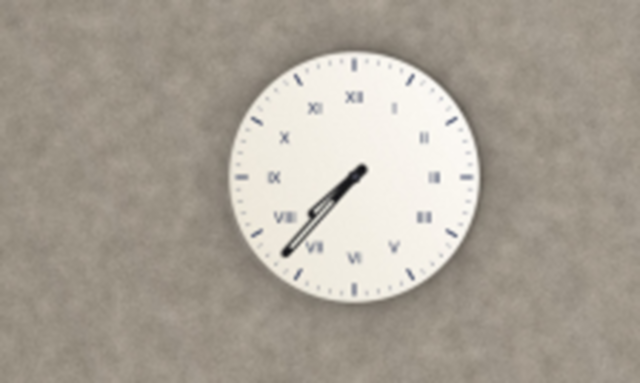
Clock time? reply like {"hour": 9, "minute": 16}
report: {"hour": 7, "minute": 37}
